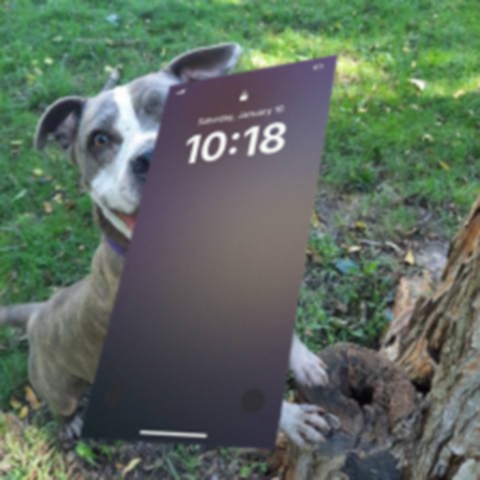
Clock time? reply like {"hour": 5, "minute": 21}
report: {"hour": 10, "minute": 18}
